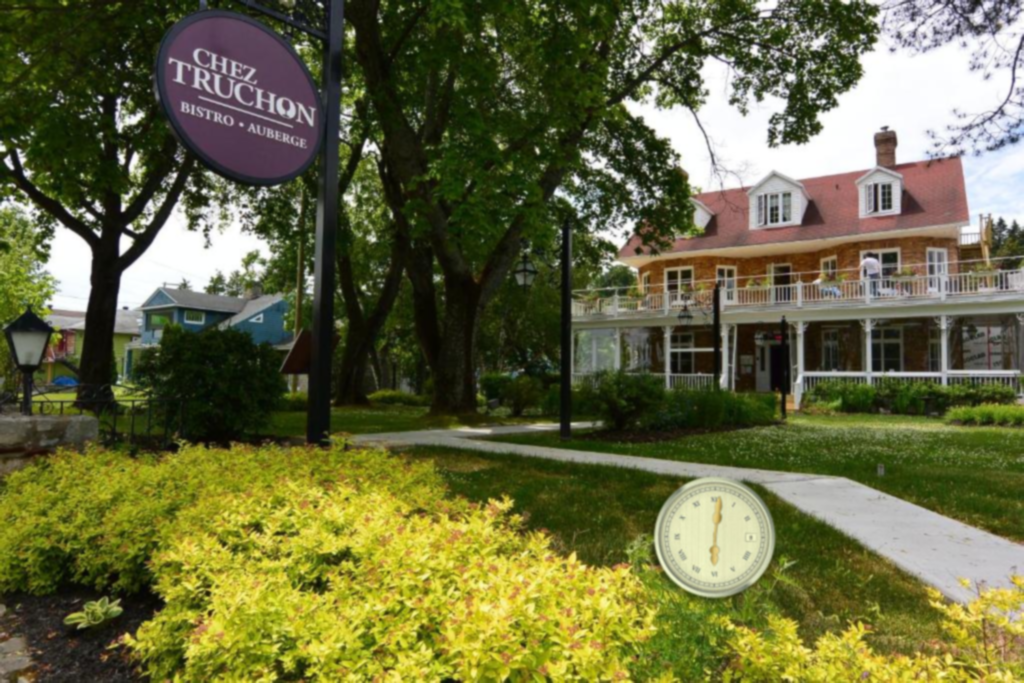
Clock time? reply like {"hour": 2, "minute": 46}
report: {"hour": 6, "minute": 1}
